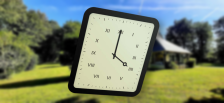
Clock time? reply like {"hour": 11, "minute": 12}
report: {"hour": 4, "minute": 0}
